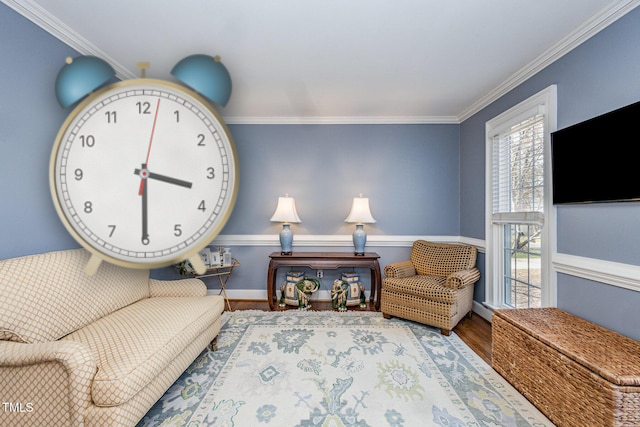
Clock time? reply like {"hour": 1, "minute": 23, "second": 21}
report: {"hour": 3, "minute": 30, "second": 2}
